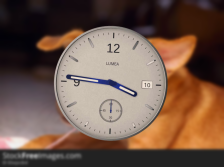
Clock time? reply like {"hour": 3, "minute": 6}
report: {"hour": 3, "minute": 46}
